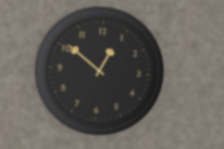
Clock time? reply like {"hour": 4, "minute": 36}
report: {"hour": 12, "minute": 51}
